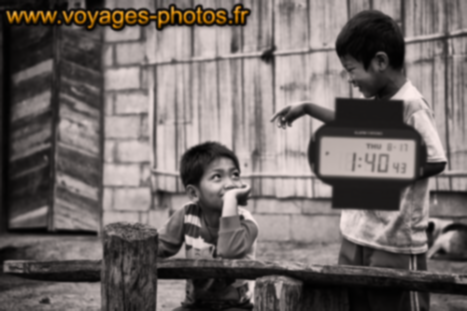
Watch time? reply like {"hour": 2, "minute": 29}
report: {"hour": 1, "minute": 40}
